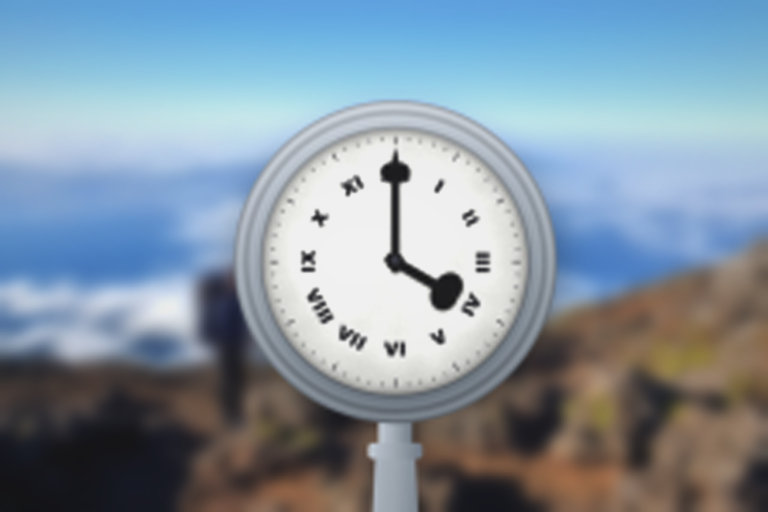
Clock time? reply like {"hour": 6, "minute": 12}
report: {"hour": 4, "minute": 0}
